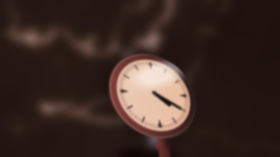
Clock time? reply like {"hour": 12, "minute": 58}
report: {"hour": 4, "minute": 20}
